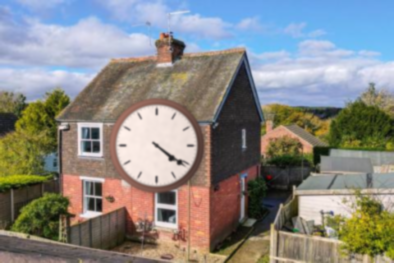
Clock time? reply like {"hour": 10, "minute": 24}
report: {"hour": 4, "minute": 21}
